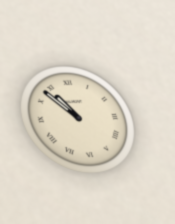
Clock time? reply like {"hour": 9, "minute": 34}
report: {"hour": 10, "minute": 53}
